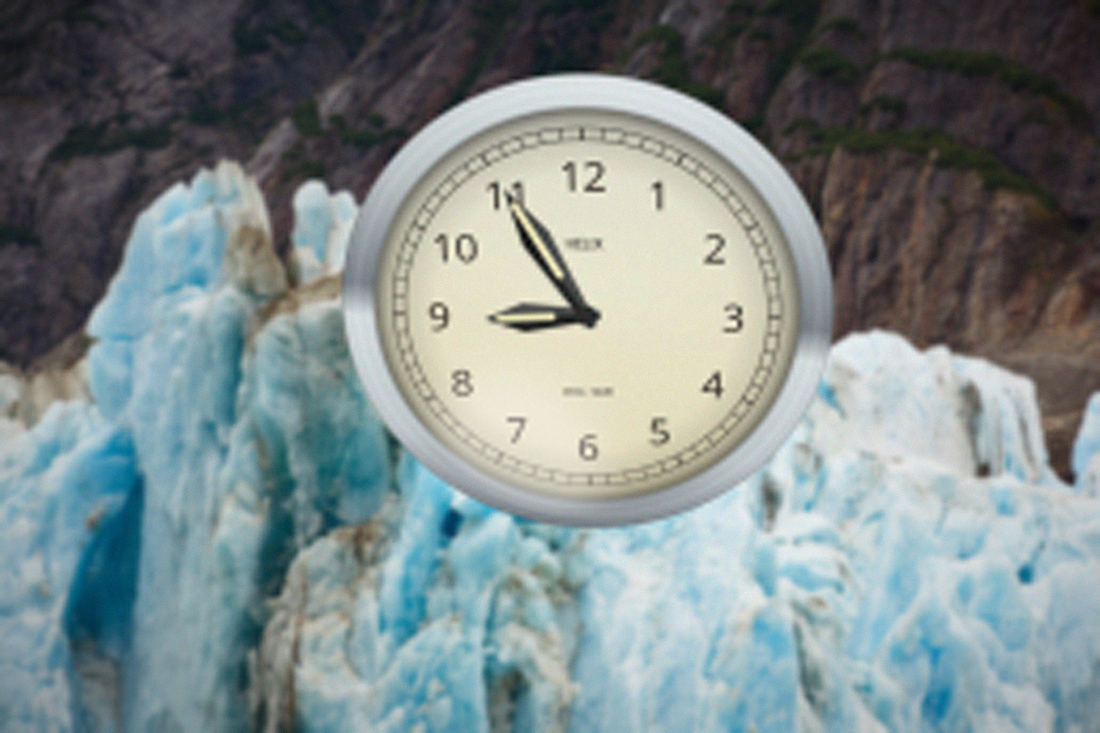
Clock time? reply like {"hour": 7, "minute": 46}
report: {"hour": 8, "minute": 55}
